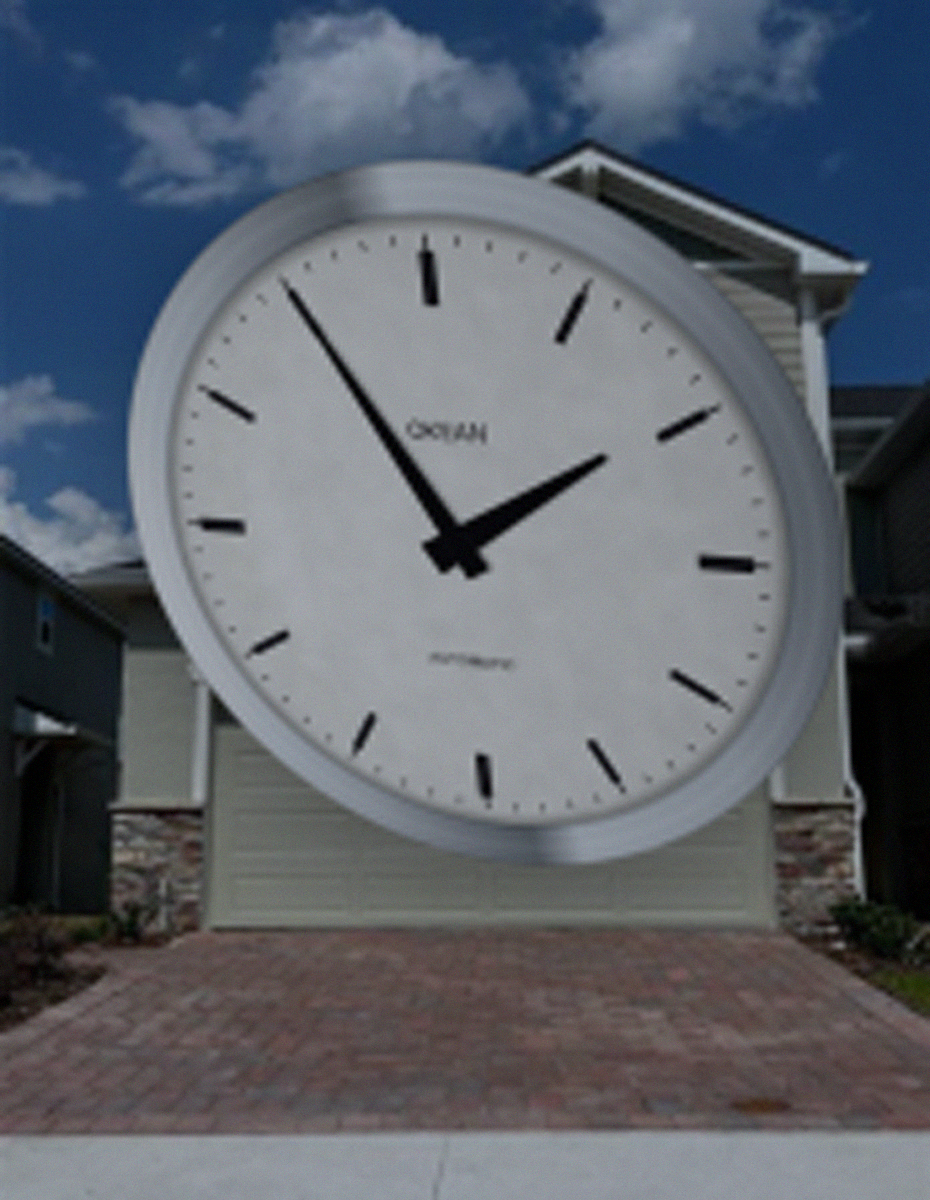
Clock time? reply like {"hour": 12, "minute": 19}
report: {"hour": 1, "minute": 55}
